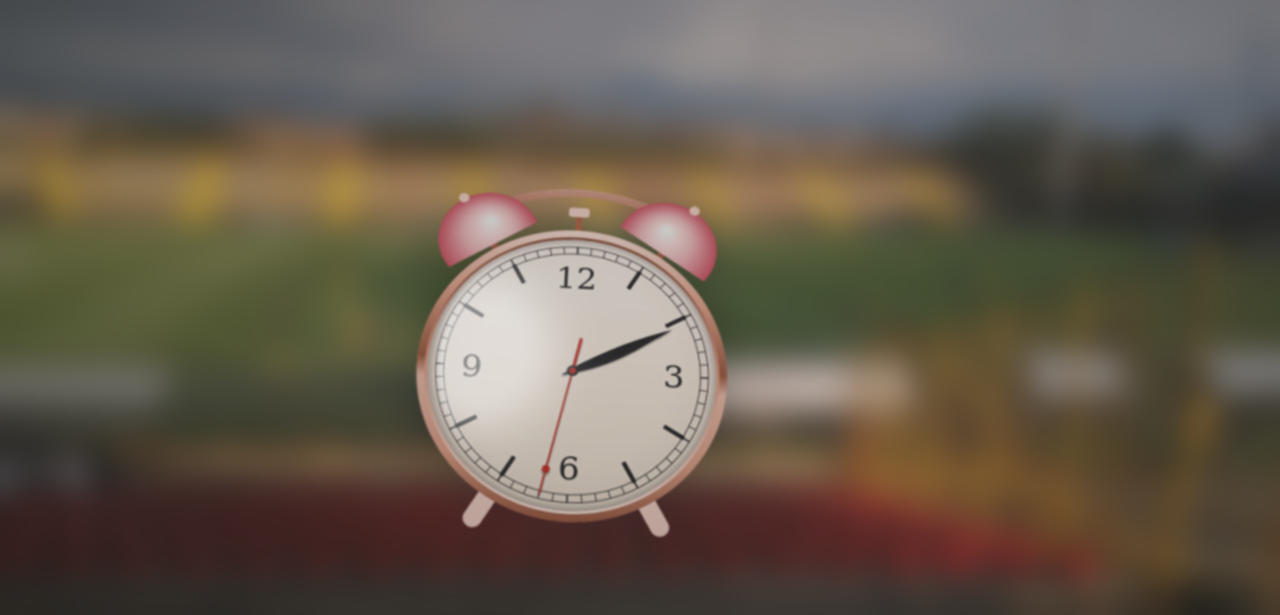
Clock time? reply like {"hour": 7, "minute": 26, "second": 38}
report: {"hour": 2, "minute": 10, "second": 32}
